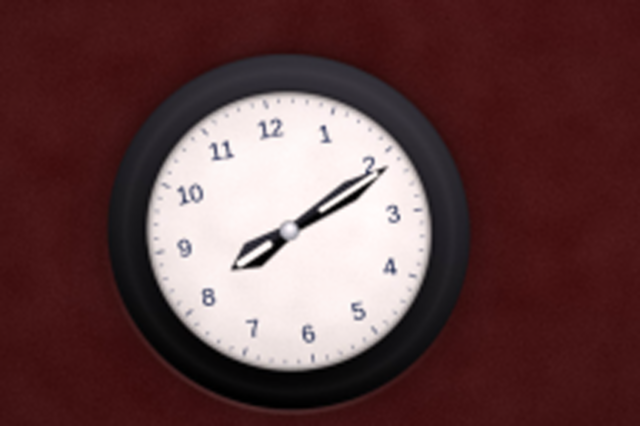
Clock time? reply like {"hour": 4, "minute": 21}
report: {"hour": 8, "minute": 11}
